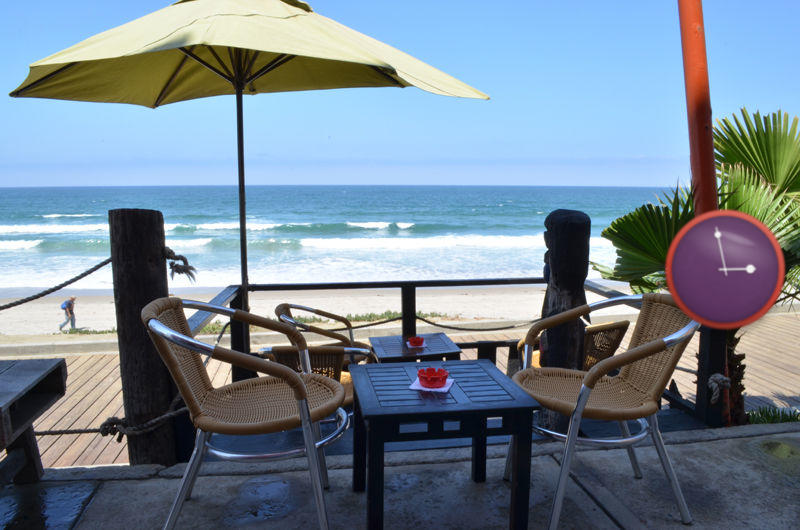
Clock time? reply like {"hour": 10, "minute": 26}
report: {"hour": 2, "minute": 58}
